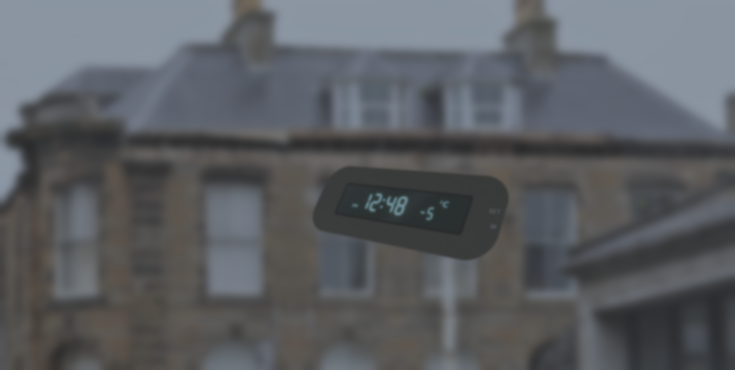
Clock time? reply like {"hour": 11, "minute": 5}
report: {"hour": 12, "minute": 48}
